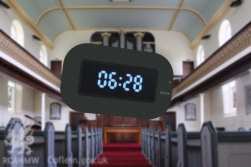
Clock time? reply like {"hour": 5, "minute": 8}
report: {"hour": 6, "minute": 28}
